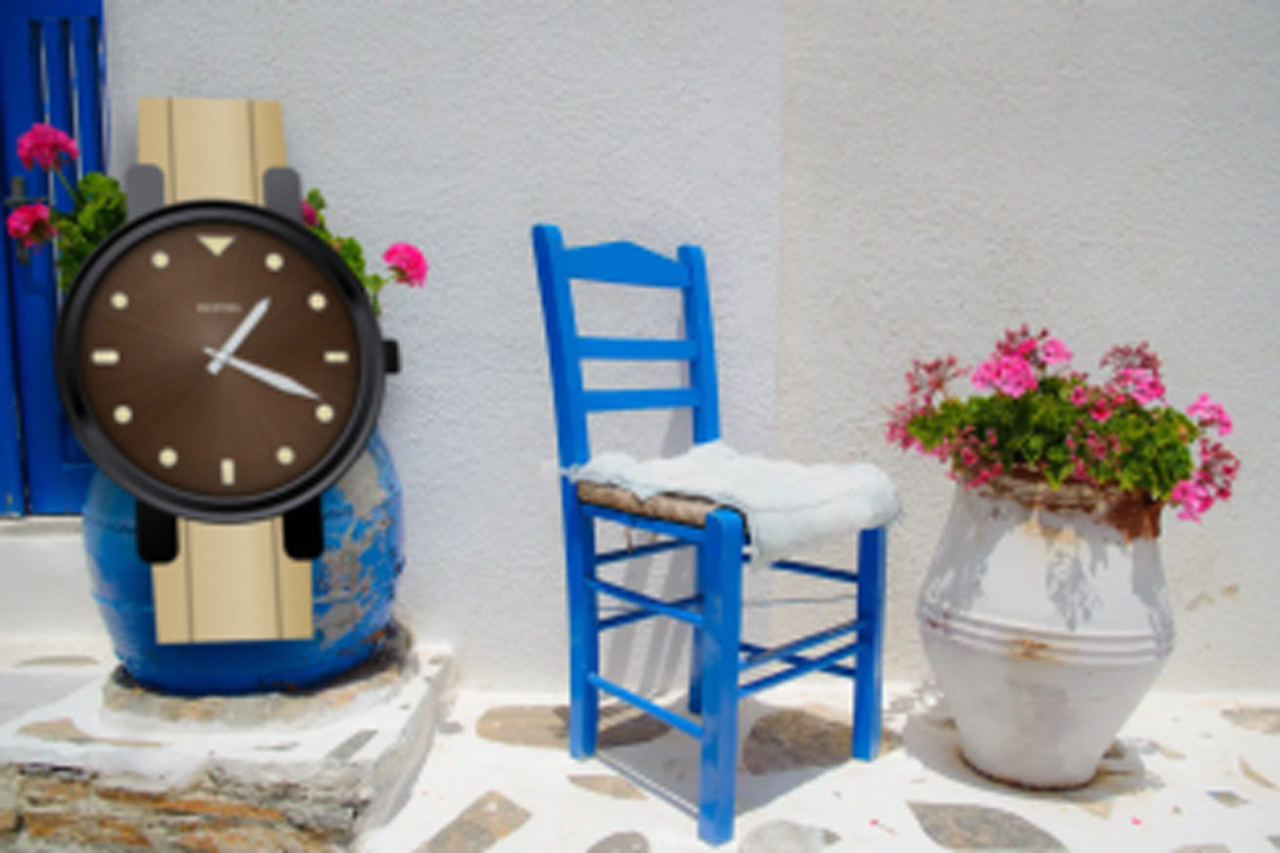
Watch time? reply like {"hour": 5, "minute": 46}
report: {"hour": 1, "minute": 19}
